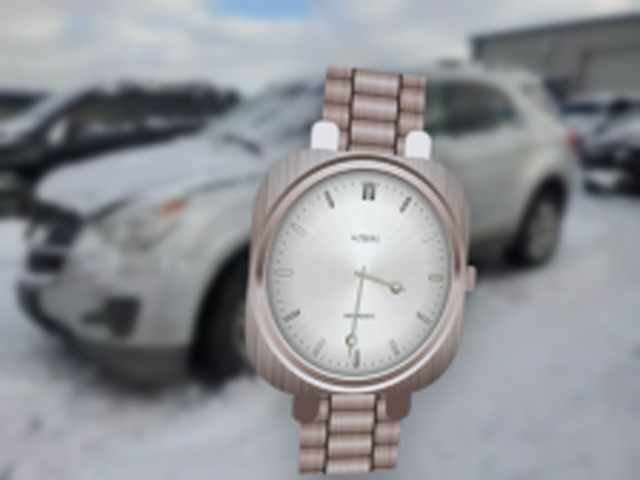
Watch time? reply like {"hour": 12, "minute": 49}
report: {"hour": 3, "minute": 31}
